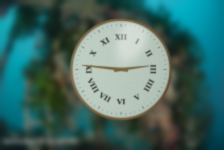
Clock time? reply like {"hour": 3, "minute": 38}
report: {"hour": 2, "minute": 46}
